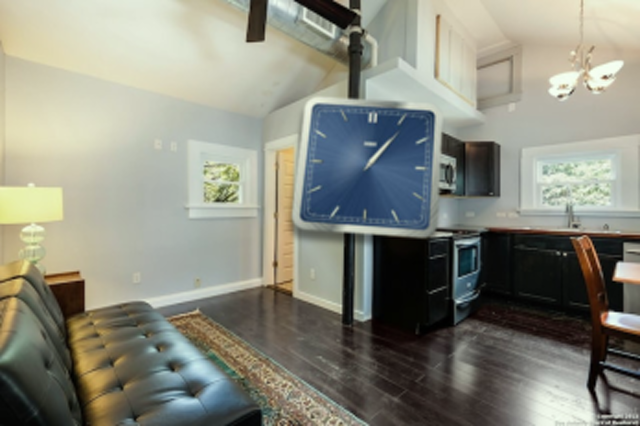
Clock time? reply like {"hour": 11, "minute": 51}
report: {"hour": 1, "minute": 6}
